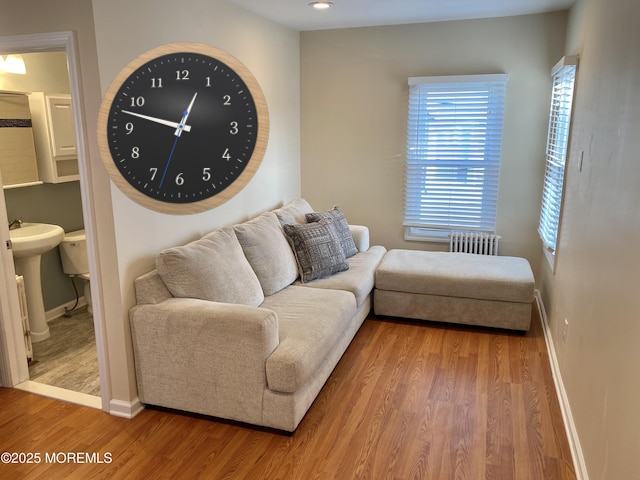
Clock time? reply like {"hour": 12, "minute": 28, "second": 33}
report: {"hour": 12, "minute": 47, "second": 33}
